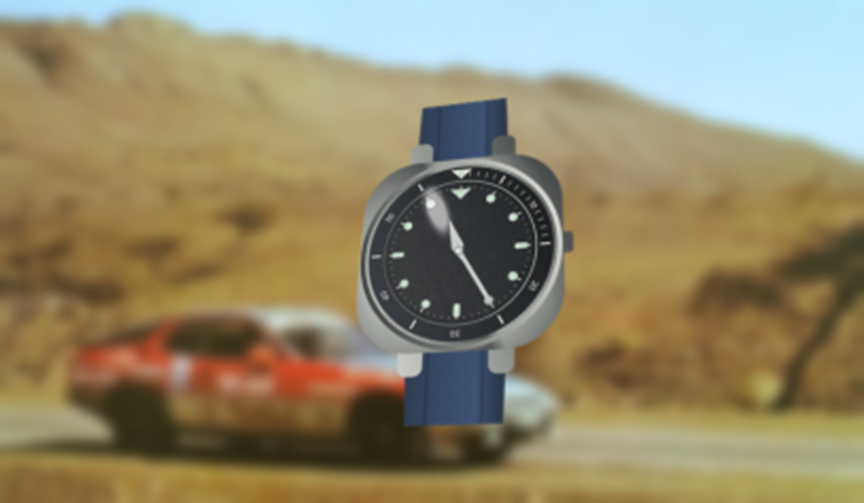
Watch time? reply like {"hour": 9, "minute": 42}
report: {"hour": 11, "minute": 25}
